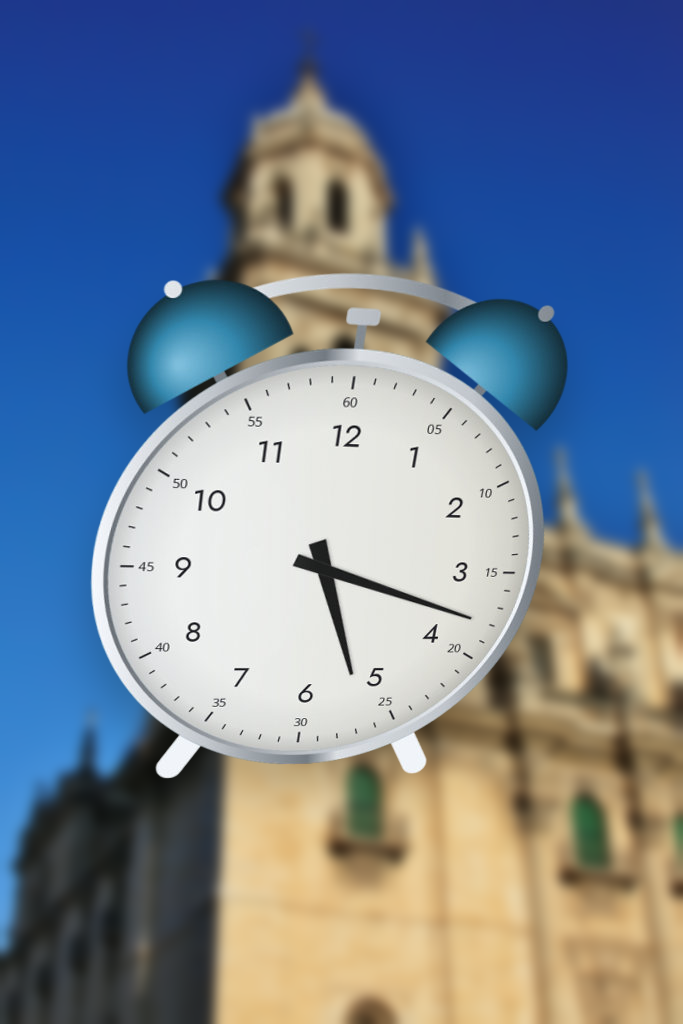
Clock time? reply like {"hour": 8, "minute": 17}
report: {"hour": 5, "minute": 18}
